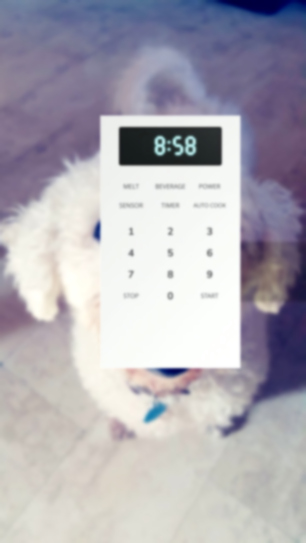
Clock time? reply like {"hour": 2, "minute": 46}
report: {"hour": 8, "minute": 58}
